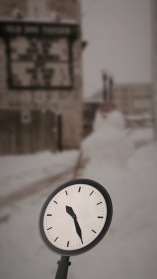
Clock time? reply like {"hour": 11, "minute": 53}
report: {"hour": 10, "minute": 25}
